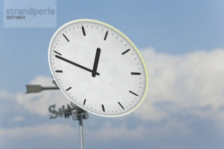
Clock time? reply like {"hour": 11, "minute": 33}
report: {"hour": 12, "minute": 49}
